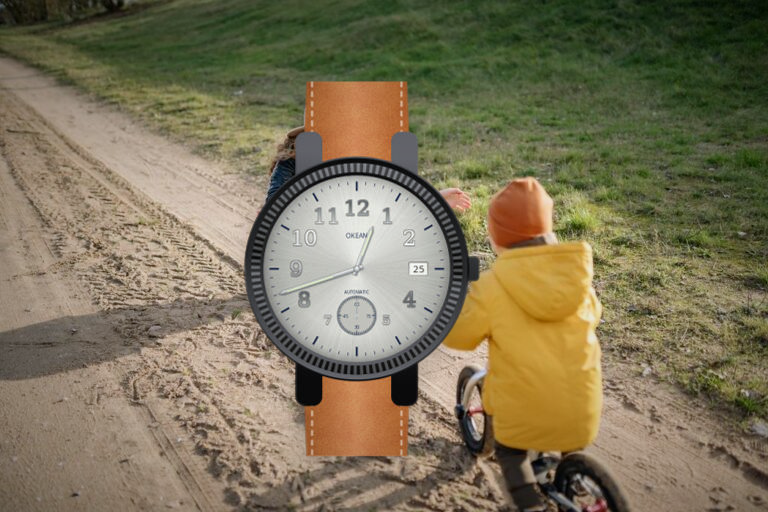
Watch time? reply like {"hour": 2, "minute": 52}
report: {"hour": 12, "minute": 42}
